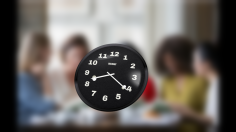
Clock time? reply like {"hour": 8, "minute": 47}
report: {"hour": 8, "minute": 21}
